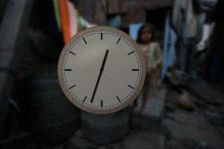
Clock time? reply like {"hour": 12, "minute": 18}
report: {"hour": 12, "minute": 33}
